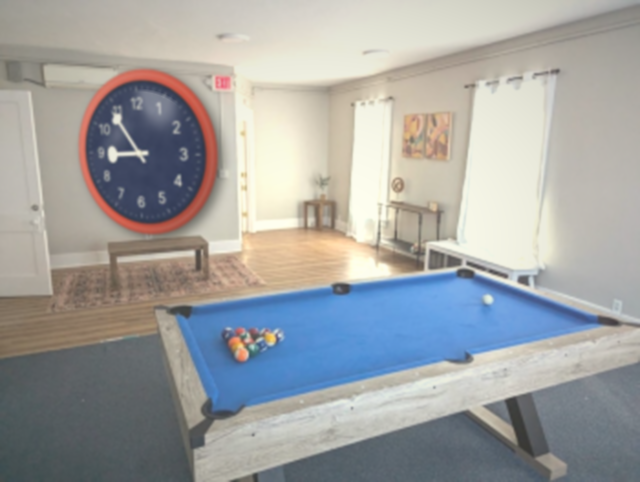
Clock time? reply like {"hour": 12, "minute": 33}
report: {"hour": 8, "minute": 54}
